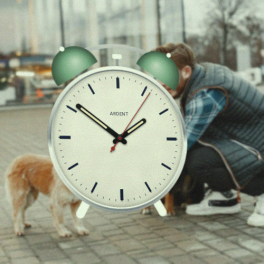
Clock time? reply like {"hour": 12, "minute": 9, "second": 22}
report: {"hour": 1, "minute": 51, "second": 6}
